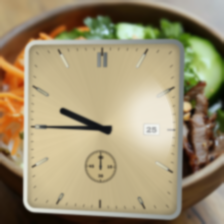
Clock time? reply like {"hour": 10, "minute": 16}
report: {"hour": 9, "minute": 45}
